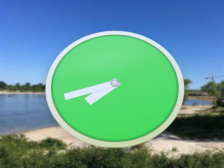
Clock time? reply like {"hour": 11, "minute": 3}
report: {"hour": 7, "minute": 42}
